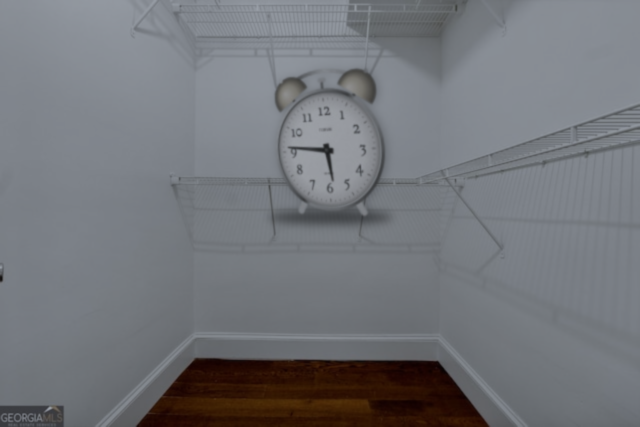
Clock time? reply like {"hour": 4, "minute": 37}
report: {"hour": 5, "minute": 46}
